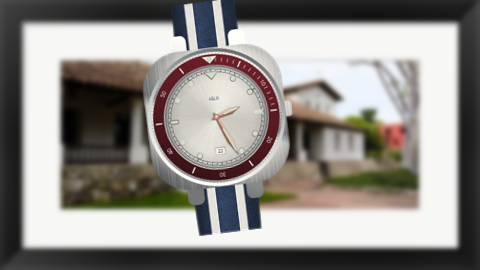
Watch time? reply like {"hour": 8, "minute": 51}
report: {"hour": 2, "minute": 26}
